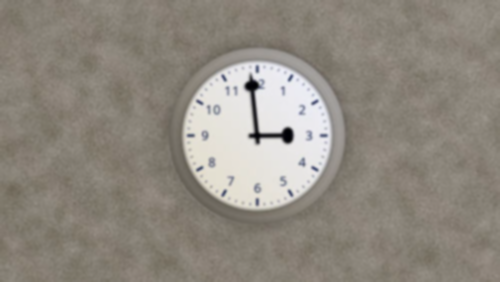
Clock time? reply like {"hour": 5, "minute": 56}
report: {"hour": 2, "minute": 59}
